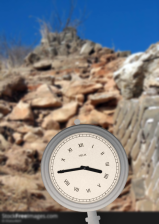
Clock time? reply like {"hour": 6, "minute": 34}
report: {"hour": 3, "minute": 45}
